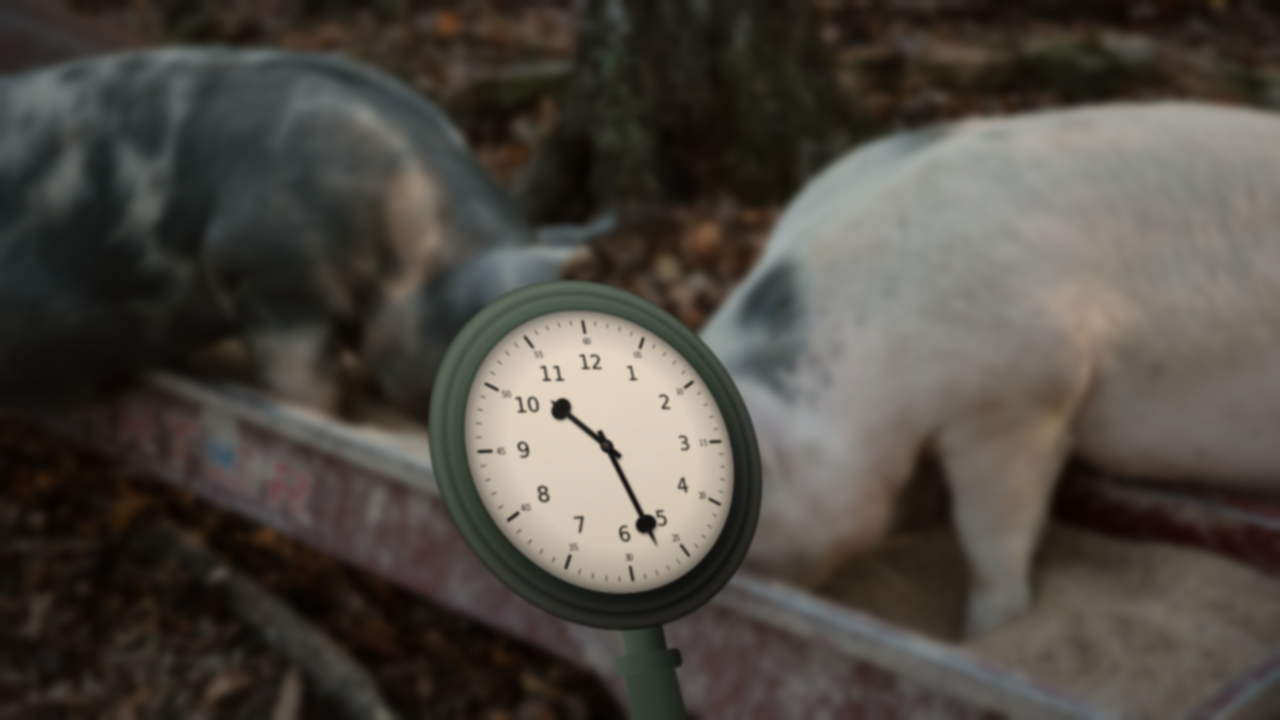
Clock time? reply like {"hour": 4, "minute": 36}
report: {"hour": 10, "minute": 27}
